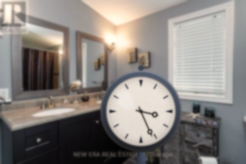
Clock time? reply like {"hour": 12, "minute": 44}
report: {"hour": 3, "minute": 26}
